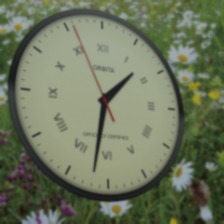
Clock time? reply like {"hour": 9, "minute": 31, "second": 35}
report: {"hour": 1, "minute": 31, "second": 56}
